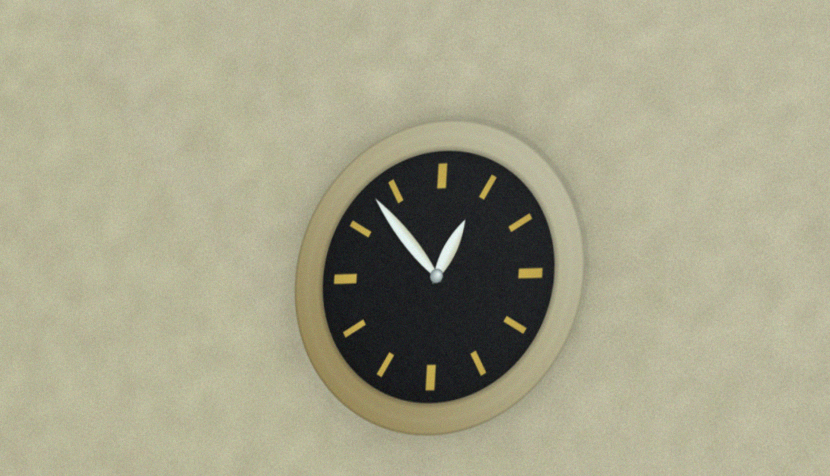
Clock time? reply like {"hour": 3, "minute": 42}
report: {"hour": 12, "minute": 53}
